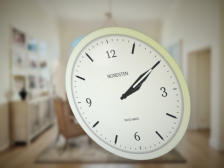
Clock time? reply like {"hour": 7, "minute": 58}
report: {"hour": 2, "minute": 10}
